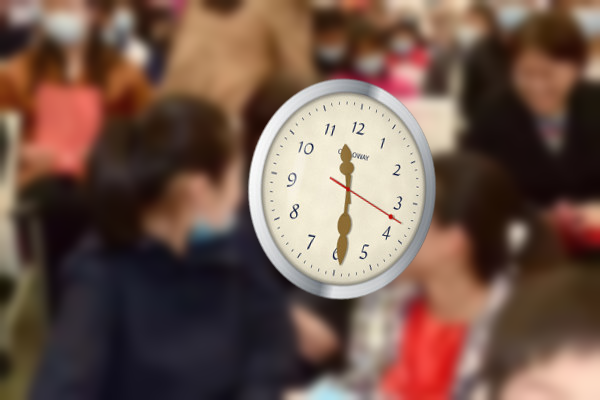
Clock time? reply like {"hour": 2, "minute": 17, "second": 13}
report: {"hour": 11, "minute": 29, "second": 18}
